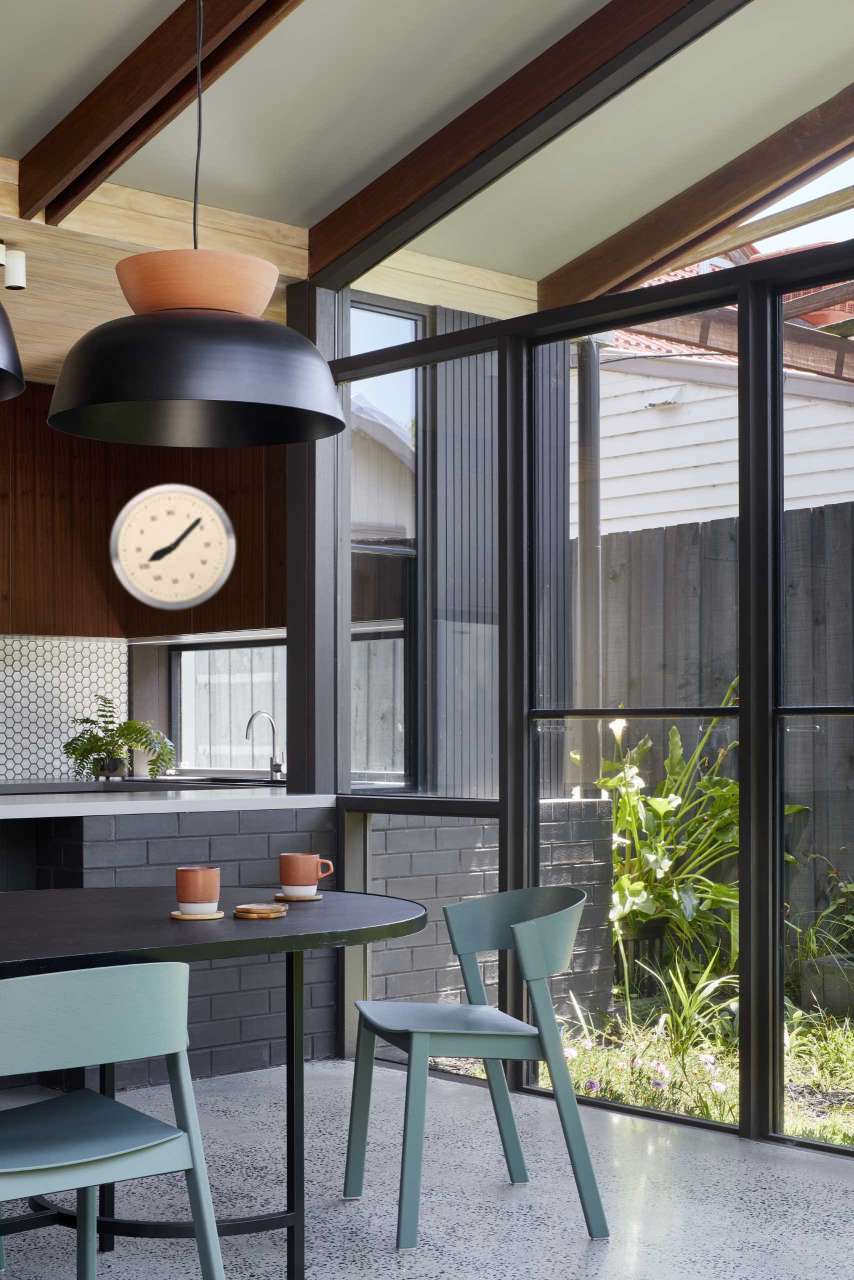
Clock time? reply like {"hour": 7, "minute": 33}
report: {"hour": 8, "minute": 8}
